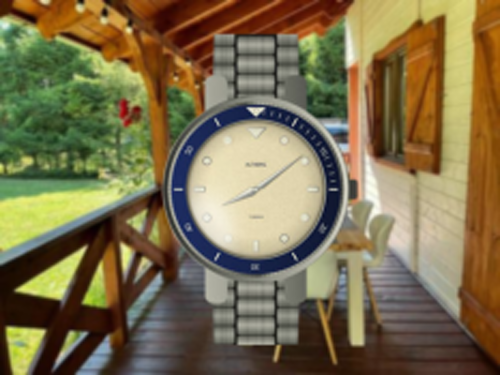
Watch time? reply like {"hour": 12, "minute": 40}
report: {"hour": 8, "minute": 9}
